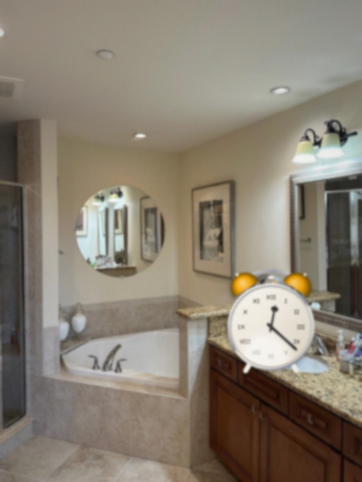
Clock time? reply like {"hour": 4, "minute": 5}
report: {"hour": 12, "minute": 22}
